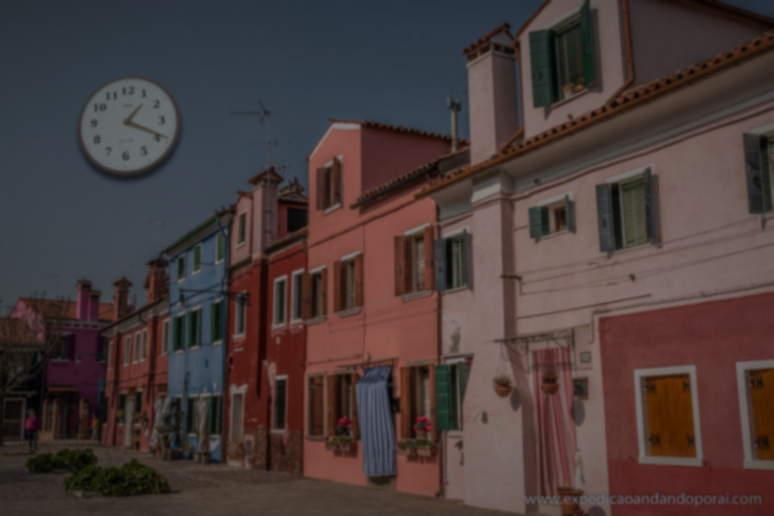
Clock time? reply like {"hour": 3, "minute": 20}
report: {"hour": 1, "minute": 19}
